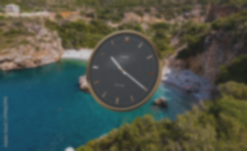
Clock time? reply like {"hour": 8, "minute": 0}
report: {"hour": 10, "minute": 20}
